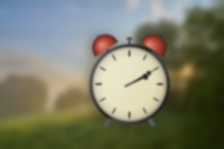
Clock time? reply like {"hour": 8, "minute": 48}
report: {"hour": 2, "minute": 10}
